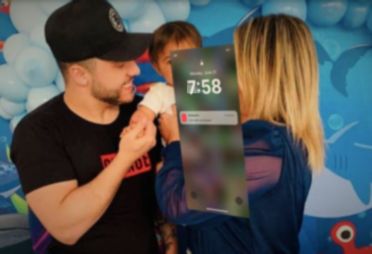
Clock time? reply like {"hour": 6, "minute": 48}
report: {"hour": 7, "minute": 58}
